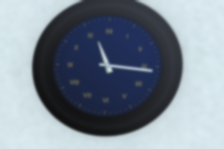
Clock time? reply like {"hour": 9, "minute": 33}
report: {"hour": 11, "minute": 16}
